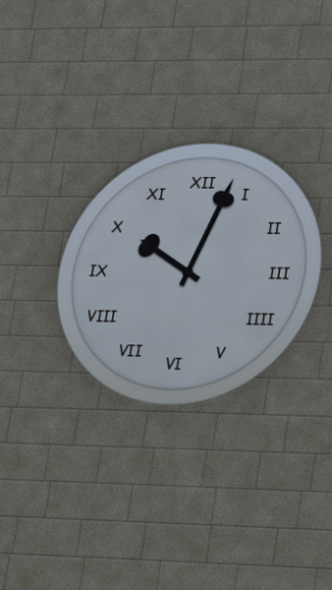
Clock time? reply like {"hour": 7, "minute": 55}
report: {"hour": 10, "minute": 3}
